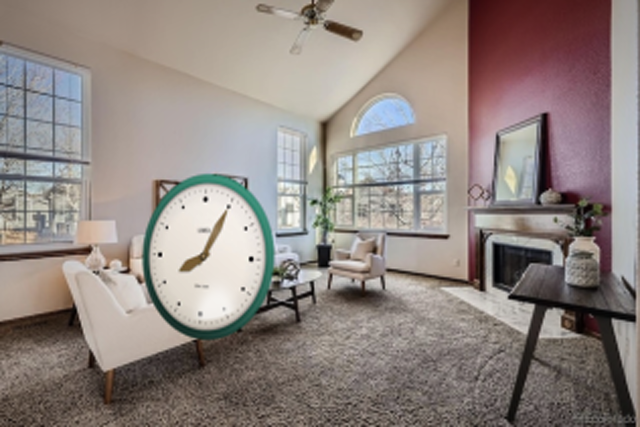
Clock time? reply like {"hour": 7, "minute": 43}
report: {"hour": 8, "minute": 5}
